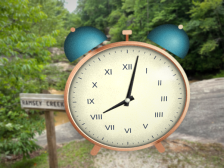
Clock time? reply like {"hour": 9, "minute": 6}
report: {"hour": 8, "minute": 2}
